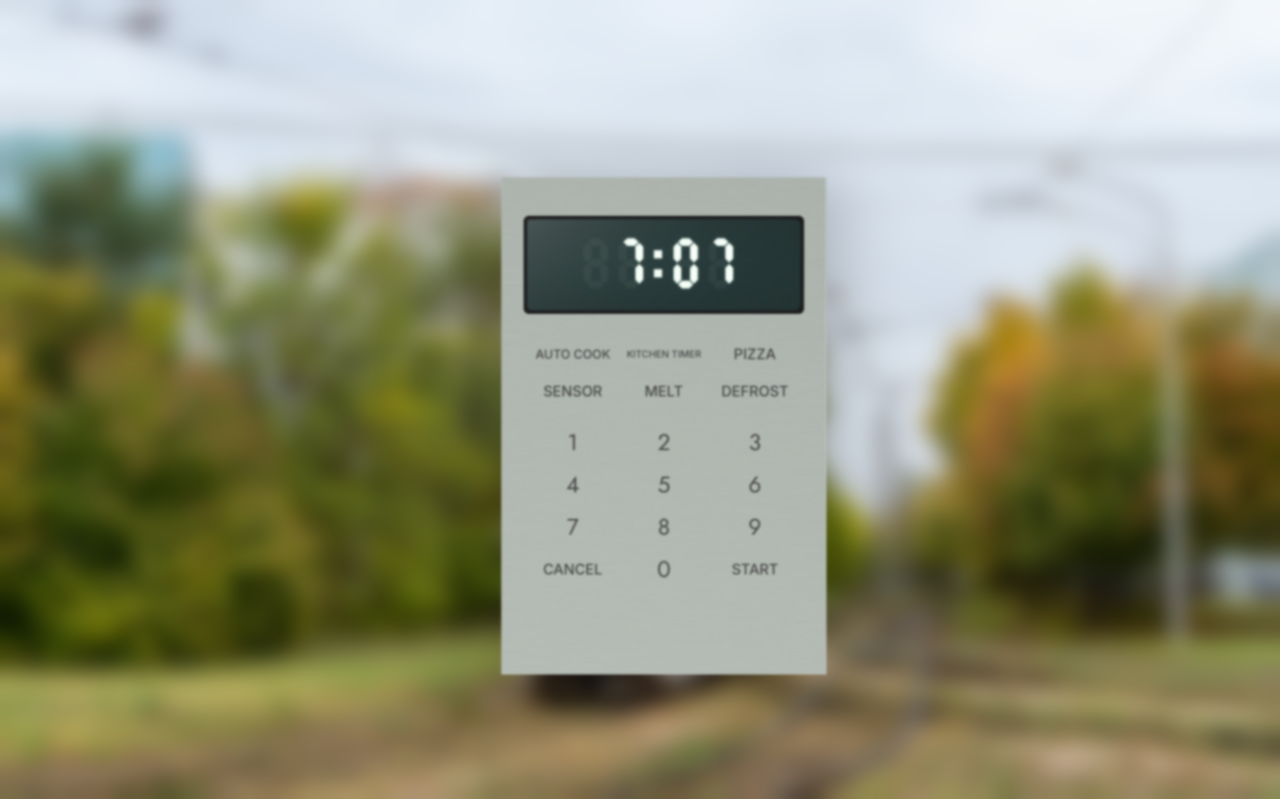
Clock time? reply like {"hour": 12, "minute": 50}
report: {"hour": 7, "minute": 7}
